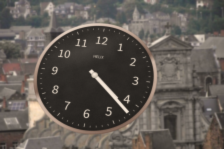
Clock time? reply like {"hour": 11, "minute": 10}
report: {"hour": 4, "minute": 22}
